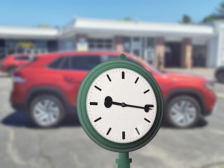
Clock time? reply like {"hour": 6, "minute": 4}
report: {"hour": 9, "minute": 16}
